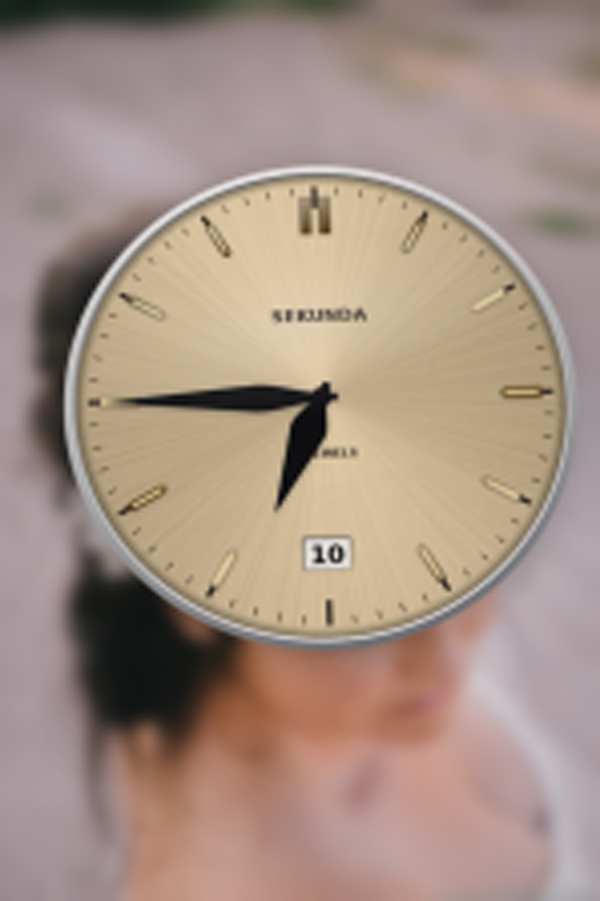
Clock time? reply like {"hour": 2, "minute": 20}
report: {"hour": 6, "minute": 45}
